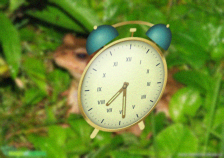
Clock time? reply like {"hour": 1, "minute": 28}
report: {"hour": 7, "minute": 29}
